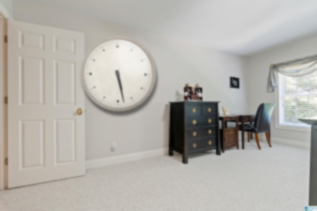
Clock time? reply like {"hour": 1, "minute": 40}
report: {"hour": 5, "minute": 28}
